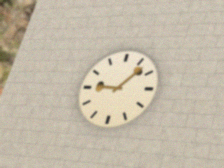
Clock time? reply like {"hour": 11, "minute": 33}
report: {"hour": 9, "minute": 7}
